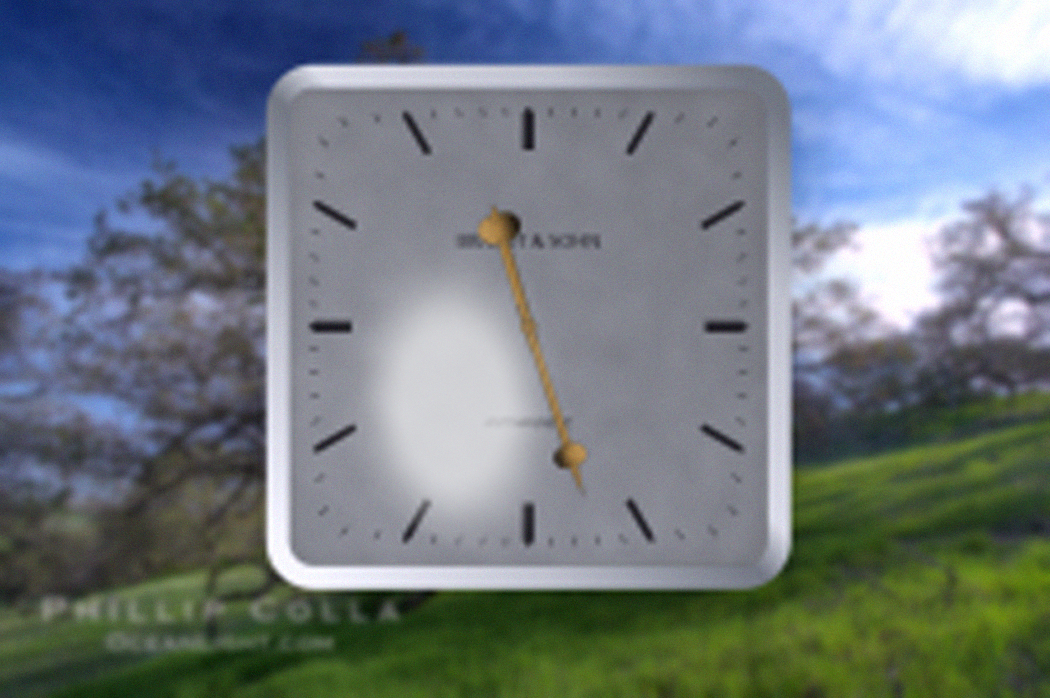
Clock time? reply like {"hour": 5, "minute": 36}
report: {"hour": 11, "minute": 27}
